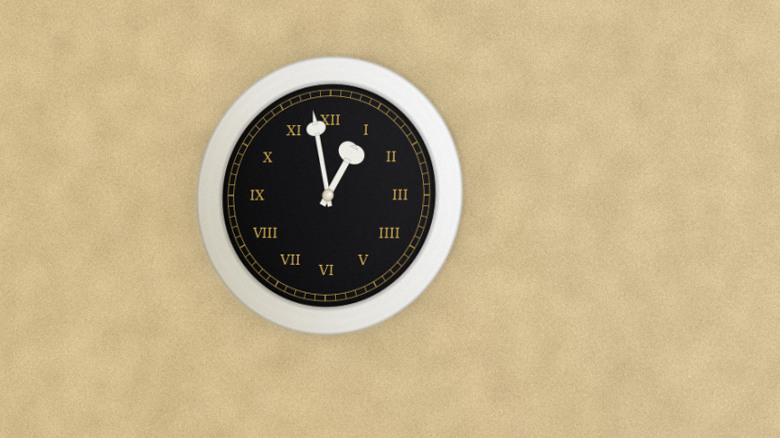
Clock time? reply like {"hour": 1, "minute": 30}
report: {"hour": 12, "minute": 58}
